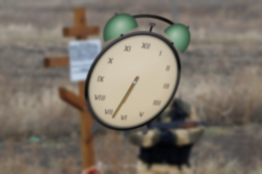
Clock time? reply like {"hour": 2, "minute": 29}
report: {"hour": 6, "minute": 33}
